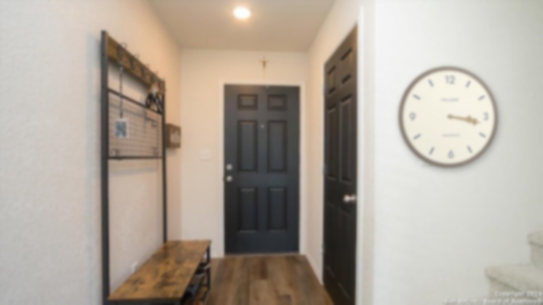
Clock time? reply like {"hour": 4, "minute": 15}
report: {"hour": 3, "minute": 17}
